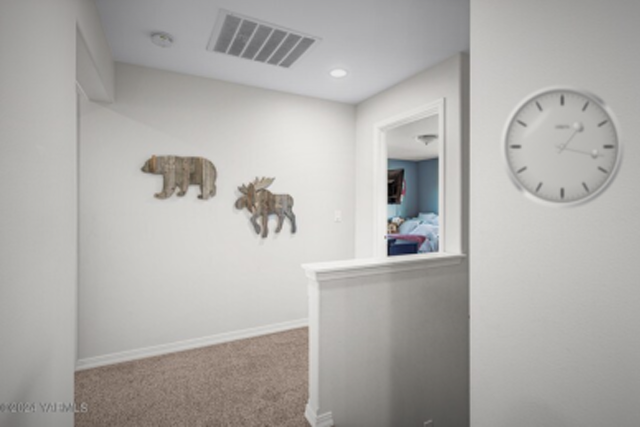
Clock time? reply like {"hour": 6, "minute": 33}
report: {"hour": 1, "minute": 17}
